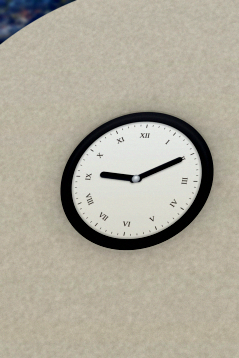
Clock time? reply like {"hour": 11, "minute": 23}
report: {"hour": 9, "minute": 10}
